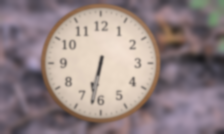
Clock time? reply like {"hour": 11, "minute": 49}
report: {"hour": 6, "minute": 32}
